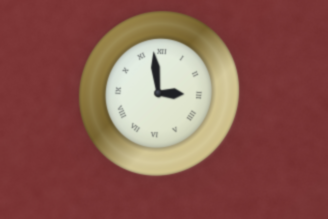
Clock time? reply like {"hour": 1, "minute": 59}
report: {"hour": 2, "minute": 58}
